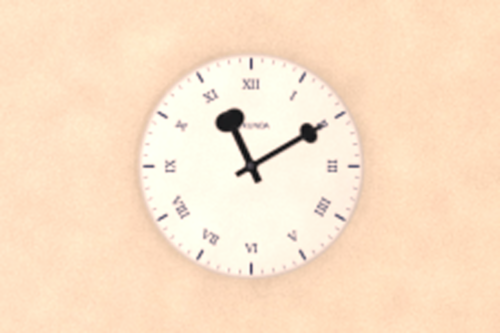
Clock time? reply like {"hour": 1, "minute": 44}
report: {"hour": 11, "minute": 10}
